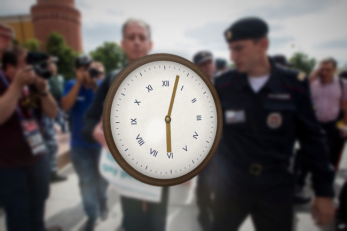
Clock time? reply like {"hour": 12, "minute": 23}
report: {"hour": 6, "minute": 3}
